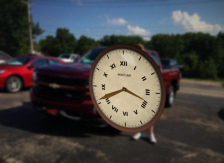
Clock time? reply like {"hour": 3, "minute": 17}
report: {"hour": 3, "minute": 41}
